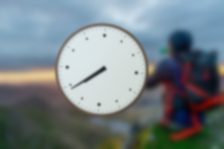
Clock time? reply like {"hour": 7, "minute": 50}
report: {"hour": 7, "minute": 39}
